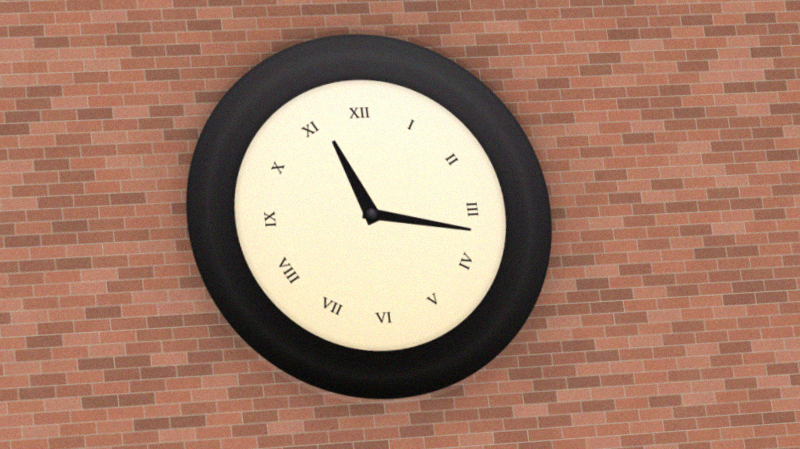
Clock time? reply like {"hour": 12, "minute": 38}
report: {"hour": 11, "minute": 17}
